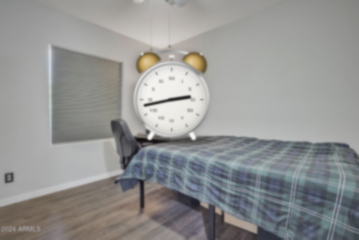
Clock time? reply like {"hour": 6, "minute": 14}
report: {"hour": 2, "minute": 43}
